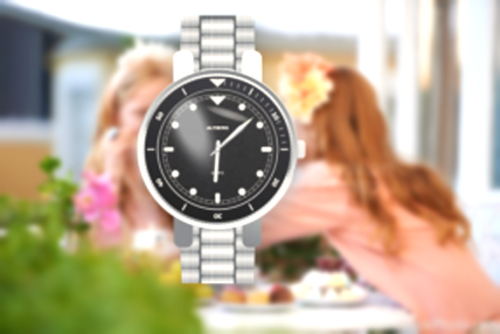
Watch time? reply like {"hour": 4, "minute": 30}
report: {"hour": 6, "minute": 8}
